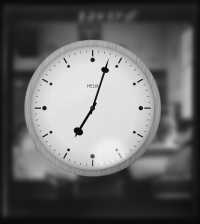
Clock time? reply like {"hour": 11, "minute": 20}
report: {"hour": 7, "minute": 3}
